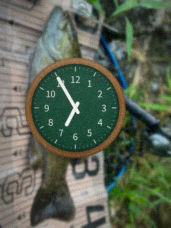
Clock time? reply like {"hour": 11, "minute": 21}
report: {"hour": 6, "minute": 55}
